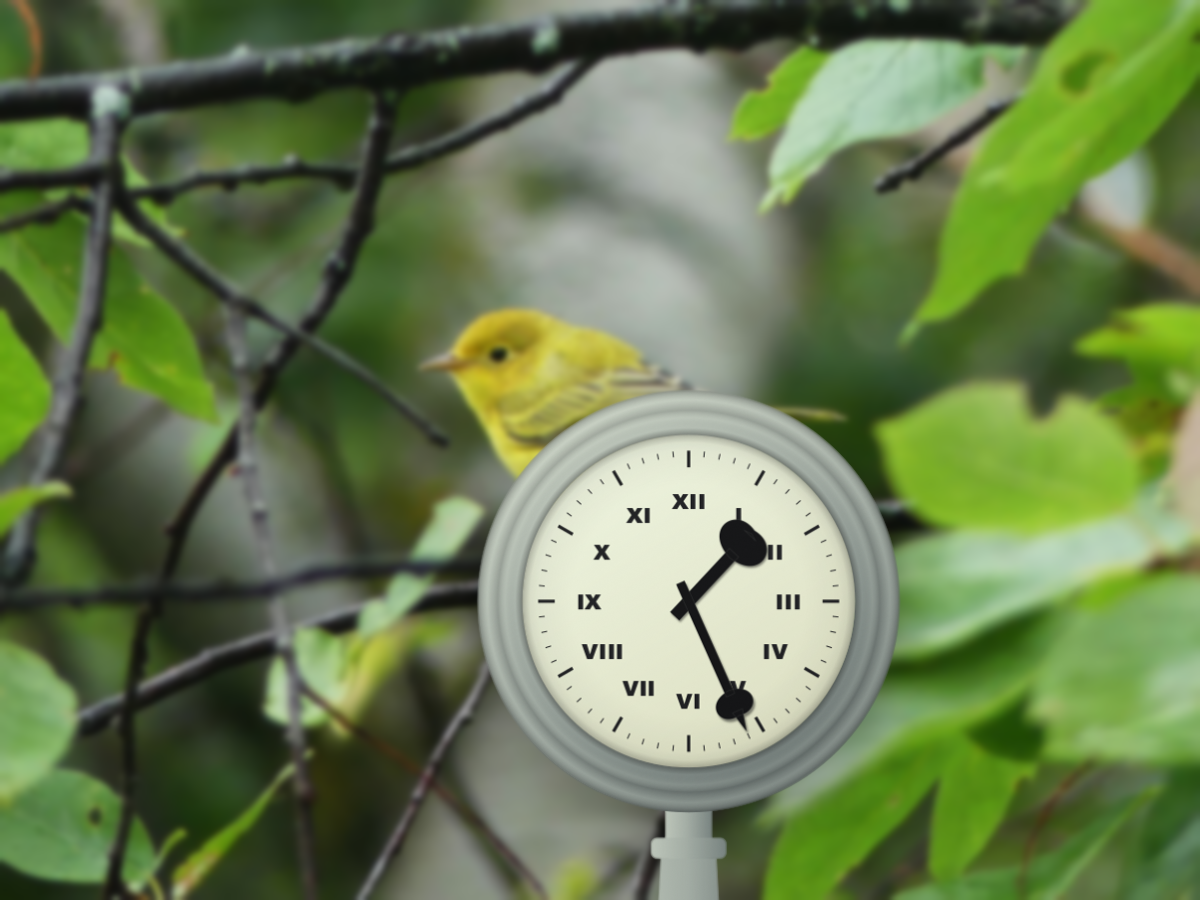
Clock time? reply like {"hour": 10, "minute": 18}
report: {"hour": 1, "minute": 26}
